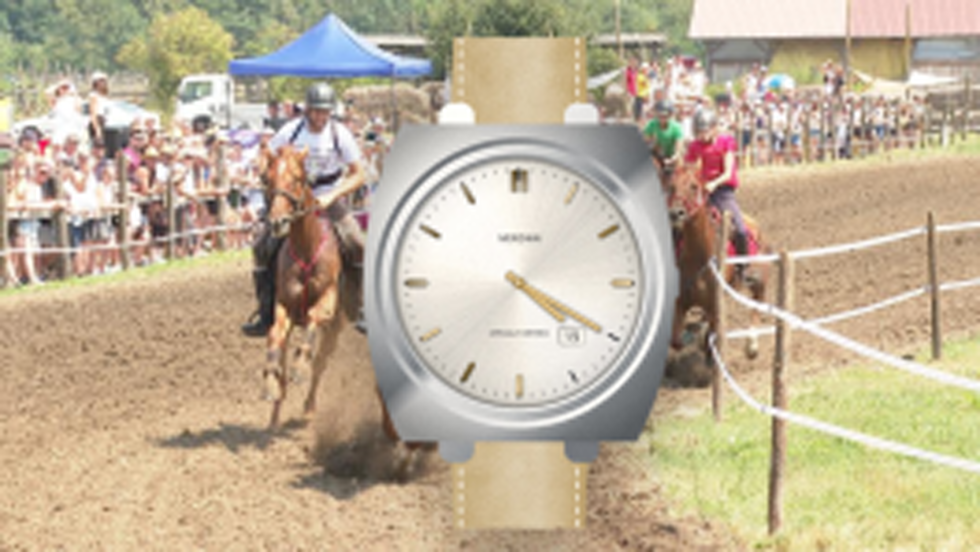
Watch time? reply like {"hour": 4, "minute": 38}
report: {"hour": 4, "minute": 20}
